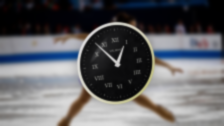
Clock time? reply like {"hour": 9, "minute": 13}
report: {"hour": 12, "minute": 53}
